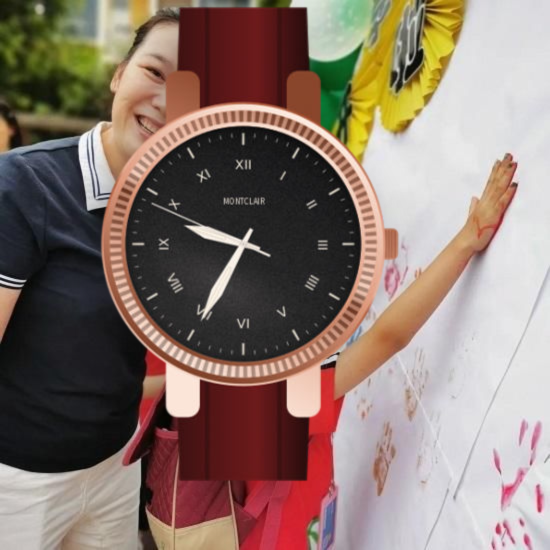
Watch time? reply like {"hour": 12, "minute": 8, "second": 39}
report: {"hour": 9, "minute": 34, "second": 49}
